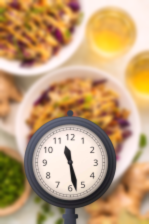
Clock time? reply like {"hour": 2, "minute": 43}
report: {"hour": 11, "minute": 28}
